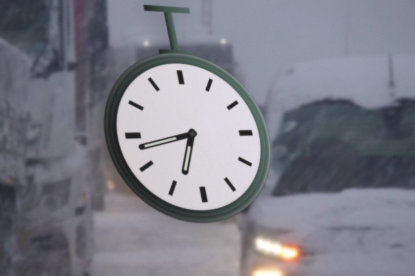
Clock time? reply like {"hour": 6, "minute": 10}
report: {"hour": 6, "minute": 43}
